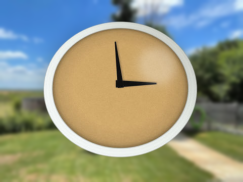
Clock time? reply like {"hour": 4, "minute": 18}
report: {"hour": 2, "minute": 59}
